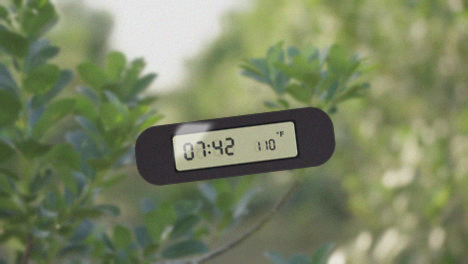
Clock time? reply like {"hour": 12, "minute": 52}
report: {"hour": 7, "minute": 42}
